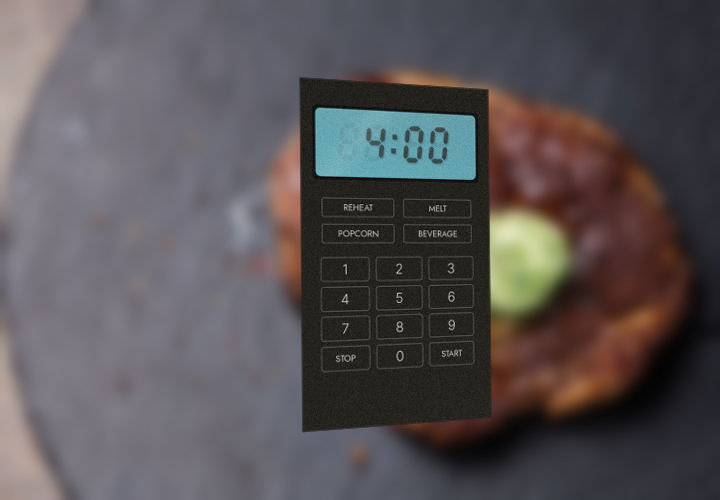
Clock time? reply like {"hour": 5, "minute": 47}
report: {"hour": 4, "minute": 0}
